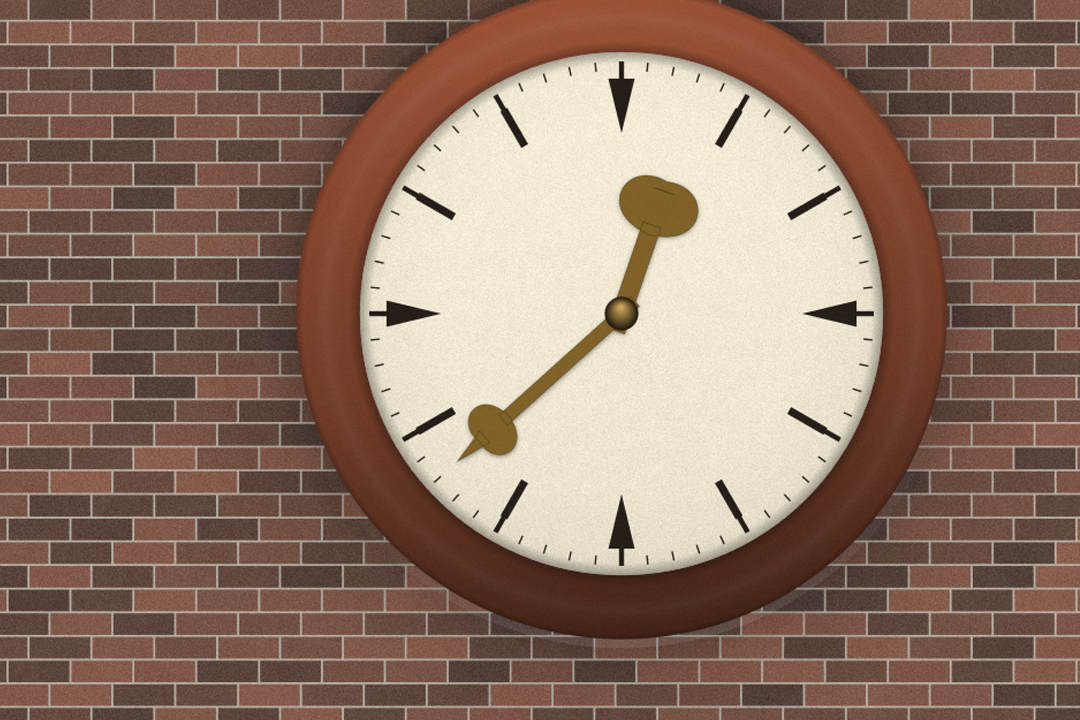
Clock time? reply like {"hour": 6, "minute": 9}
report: {"hour": 12, "minute": 38}
